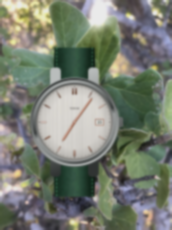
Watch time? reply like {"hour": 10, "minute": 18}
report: {"hour": 7, "minute": 6}
